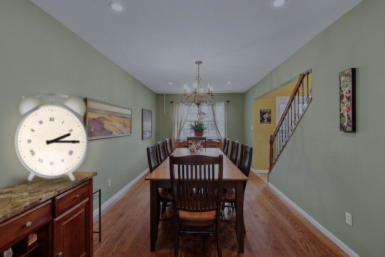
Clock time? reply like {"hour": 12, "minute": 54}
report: {"hour": 2, "minute": 15}
